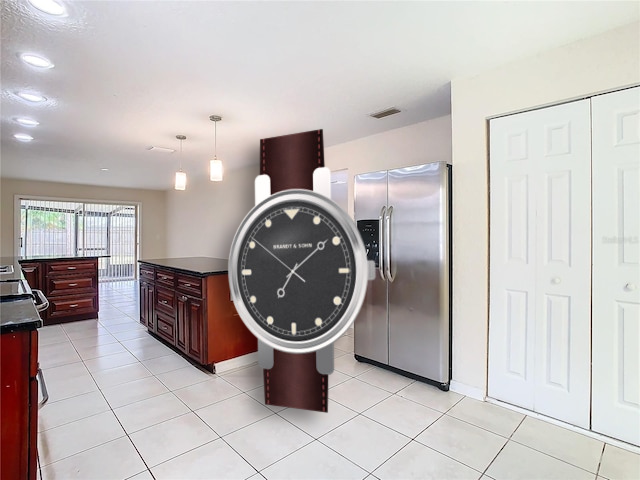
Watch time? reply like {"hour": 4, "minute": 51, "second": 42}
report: {"hour": 7, "minute": 8, "second": 51}
